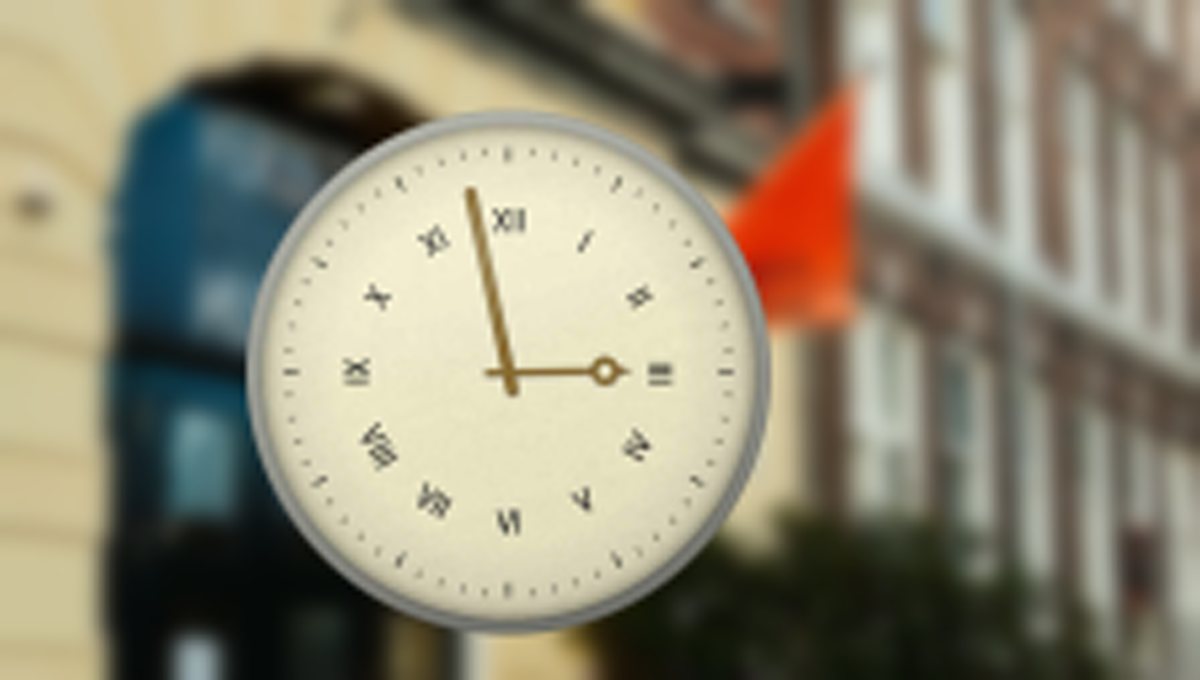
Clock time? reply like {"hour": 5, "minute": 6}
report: {"hour": 2, "minute": 58}
